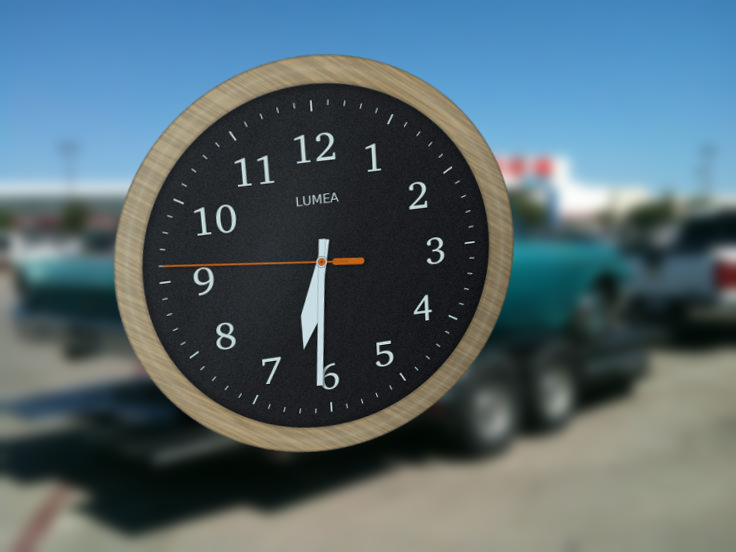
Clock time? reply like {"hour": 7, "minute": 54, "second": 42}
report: {"hour": 6, "minute": 30, "second": 46}
